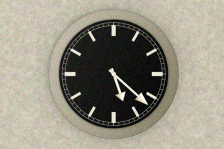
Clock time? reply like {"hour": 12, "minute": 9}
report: {"hour": 5, "minute": 22}
